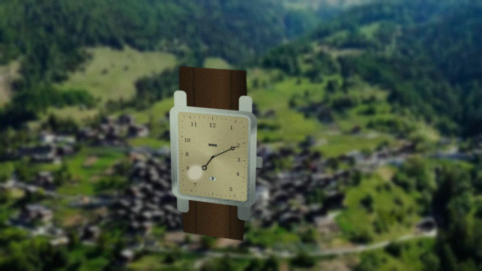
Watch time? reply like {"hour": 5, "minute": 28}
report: {"hour": 7, "minute": 10}
